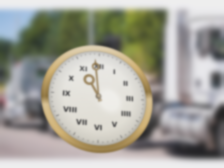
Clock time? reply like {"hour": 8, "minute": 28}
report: {"hour": 10, "minute": 59}
